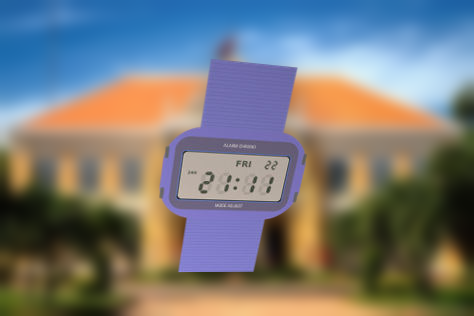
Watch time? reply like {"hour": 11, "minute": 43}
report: {"hour": 21, "minute": 11}
